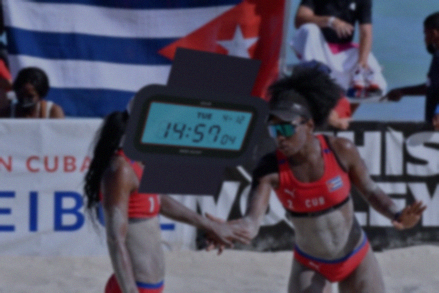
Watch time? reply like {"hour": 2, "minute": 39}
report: {"hour": 14, "minute": 57}
